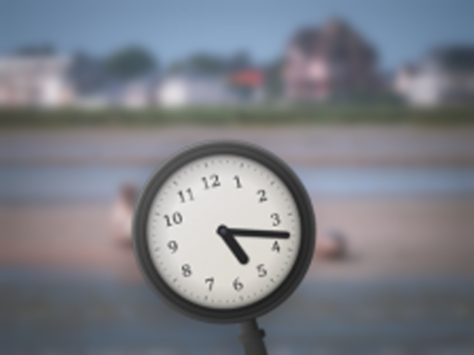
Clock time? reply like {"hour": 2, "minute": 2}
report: {"hour": 5, "minute": 18}
